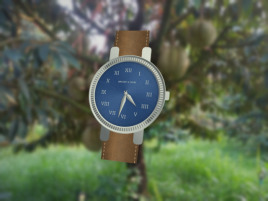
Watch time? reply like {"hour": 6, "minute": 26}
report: {"hour": 4, "minute": 32}
